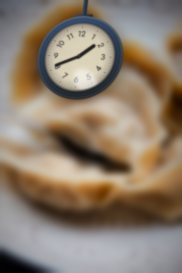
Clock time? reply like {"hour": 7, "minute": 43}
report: {"hour": 1, "minute": 41}
